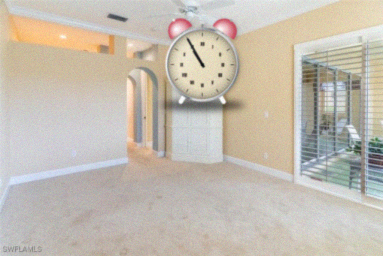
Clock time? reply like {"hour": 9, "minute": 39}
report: {"hour": 10, "minute": 55}
